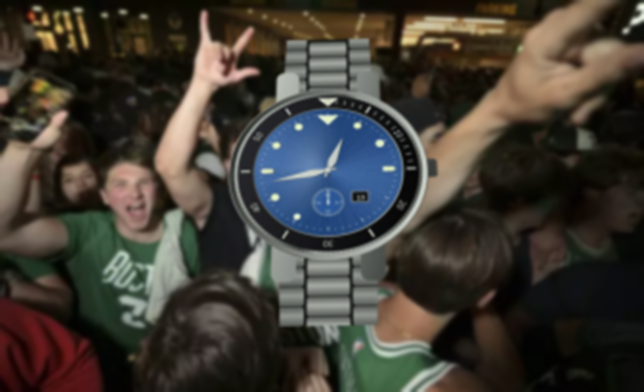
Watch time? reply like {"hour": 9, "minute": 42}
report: {"hour": 12, "minute": 43}
